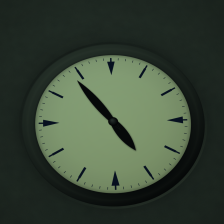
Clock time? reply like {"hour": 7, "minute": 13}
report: {"hour": 4, "minute": 54}
